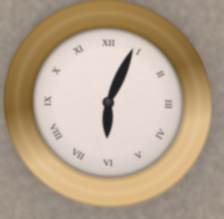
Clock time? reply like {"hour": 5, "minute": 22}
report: {"hour": 6, "minute": 4}
